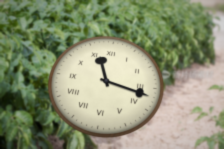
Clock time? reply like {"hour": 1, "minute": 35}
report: {"hour": 11, "minute": 17}
